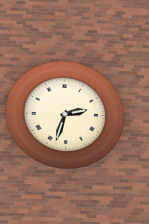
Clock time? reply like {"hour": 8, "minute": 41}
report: {"hour": 2, "minute": 33}
